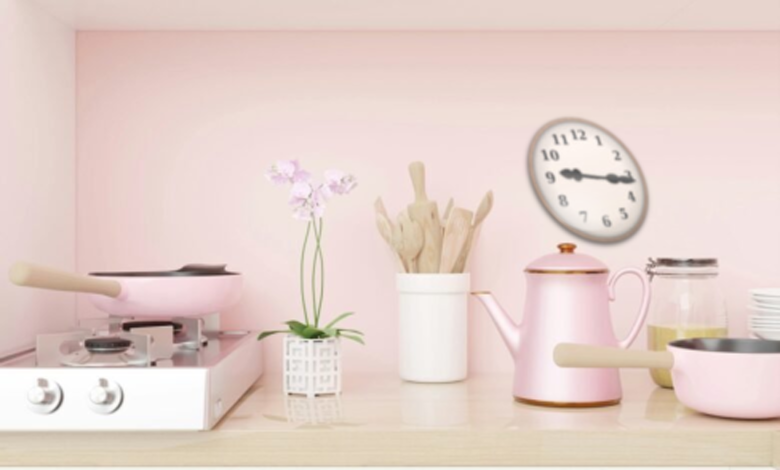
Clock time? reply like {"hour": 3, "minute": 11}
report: {"hour": 9, "minute": 16}
